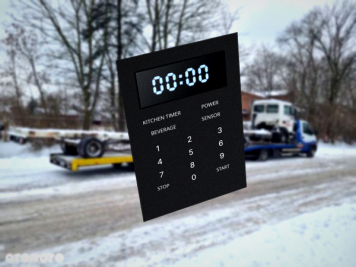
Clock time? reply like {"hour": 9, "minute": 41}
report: {"hour": 0, "minute": 0}
